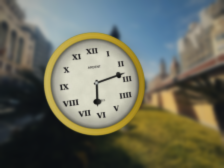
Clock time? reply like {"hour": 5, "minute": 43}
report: {"hour": 6, "minute": 13}
